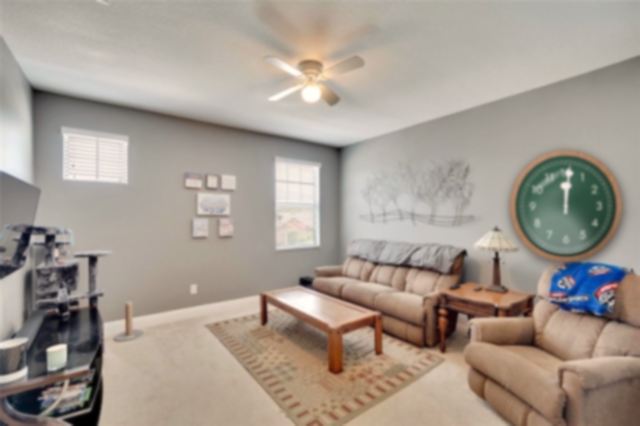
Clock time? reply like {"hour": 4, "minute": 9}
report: {"hour": 12, "minute": 1}
